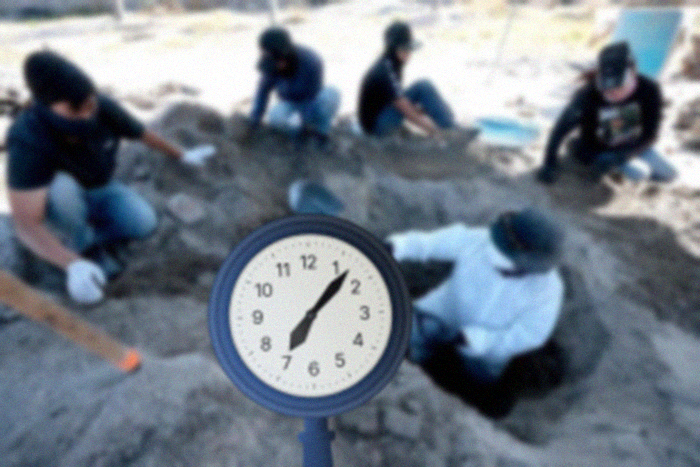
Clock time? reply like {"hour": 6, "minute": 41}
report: {"hour": 7, "minute": 7}
